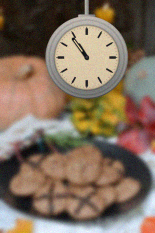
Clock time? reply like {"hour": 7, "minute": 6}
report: {"hour": 10, "minute": 54}
